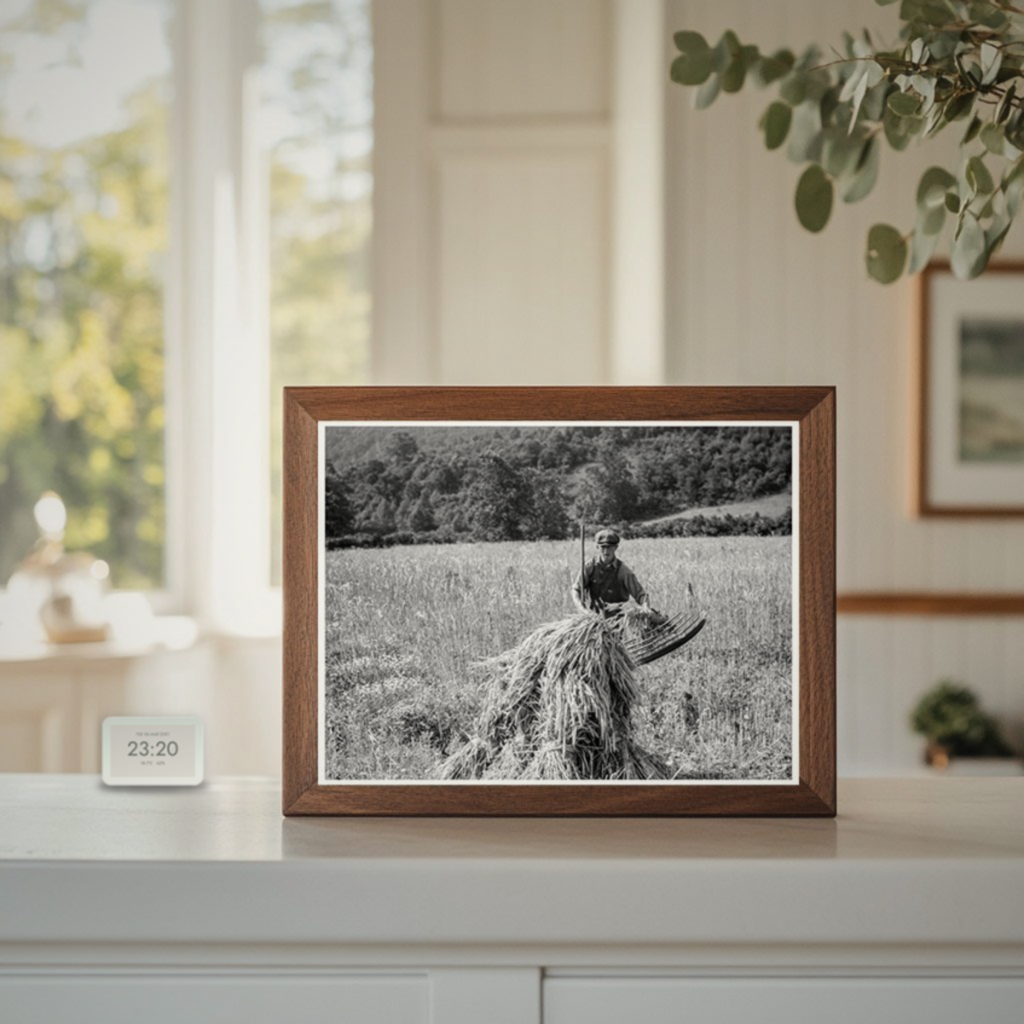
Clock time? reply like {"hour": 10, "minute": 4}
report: {"hour": 23, "minute": 20}
